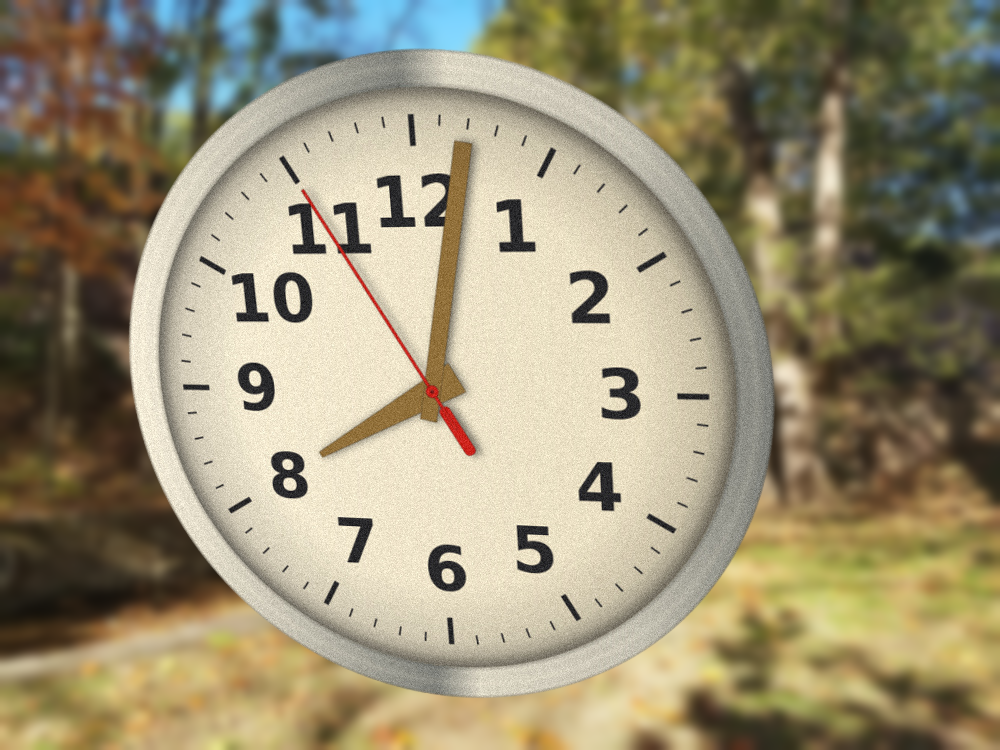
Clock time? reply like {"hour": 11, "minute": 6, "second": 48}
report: {"hour": 8, "minute": 1, "second": 55}
